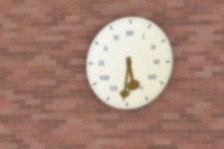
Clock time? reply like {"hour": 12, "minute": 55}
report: {"hour": 5, "minute": 31}
